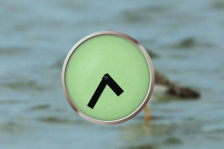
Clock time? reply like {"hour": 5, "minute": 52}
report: {"hour": 4, "minute": 35}
